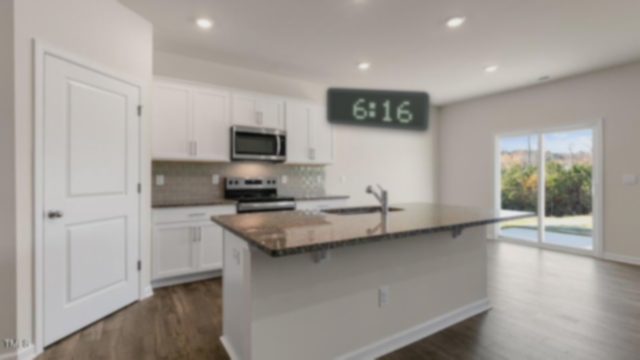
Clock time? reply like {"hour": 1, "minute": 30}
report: {"hour": 6, "minute": 16}
